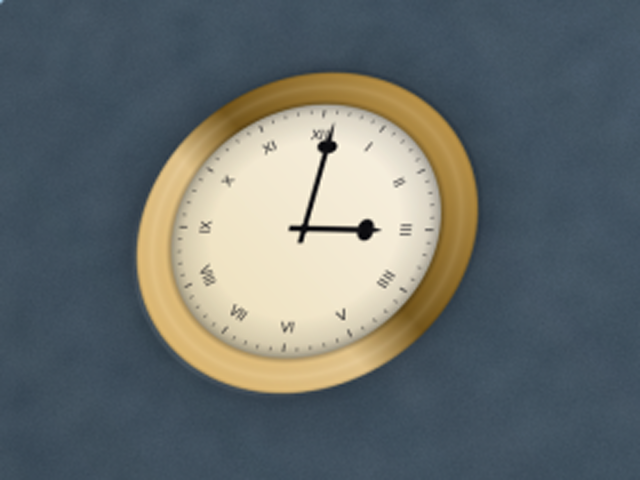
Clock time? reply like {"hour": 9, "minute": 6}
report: {"hour": 3, "minute": 1}
